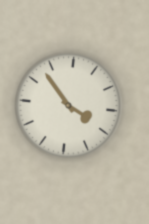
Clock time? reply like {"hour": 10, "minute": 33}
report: {"hour": 3, "minute": 53}
